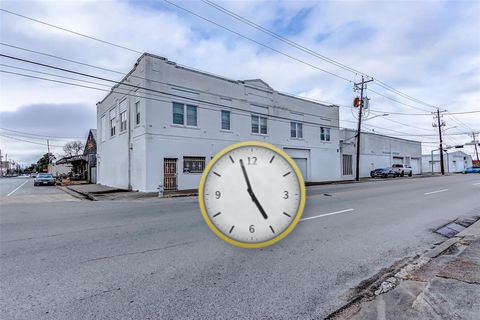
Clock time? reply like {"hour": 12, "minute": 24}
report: {"hour": 4, "minute": 57}
